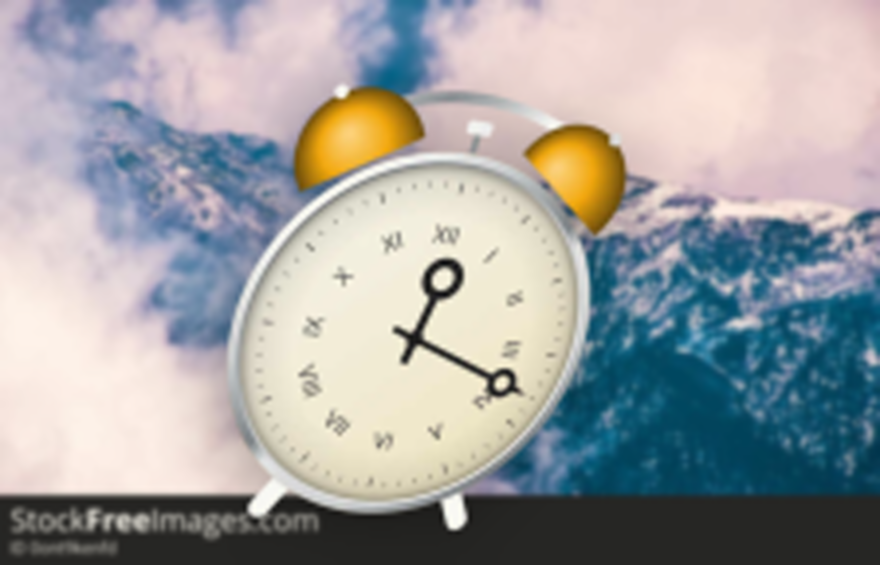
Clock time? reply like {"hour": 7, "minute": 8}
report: {"hour": 12, "minute": 18}
